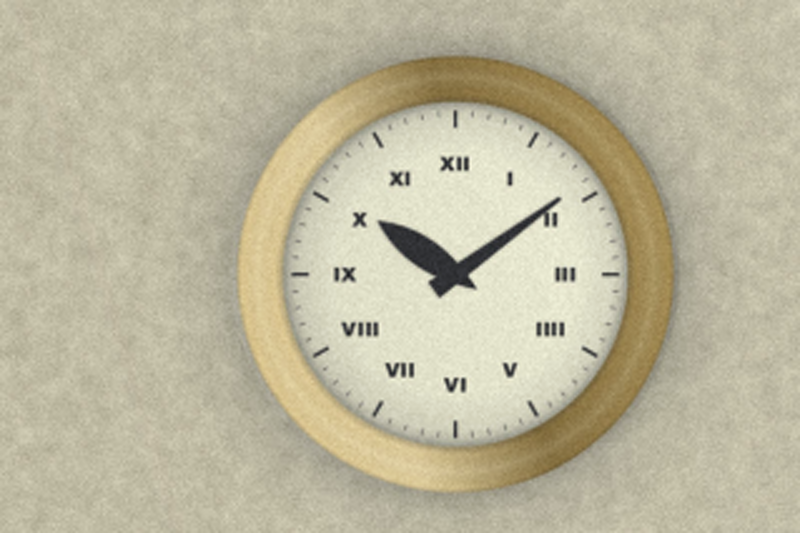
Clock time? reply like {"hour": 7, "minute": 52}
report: {"hour": 10, "minute": 9}
